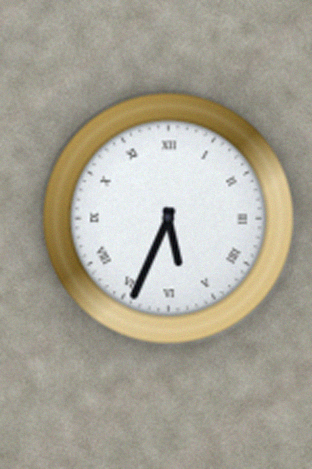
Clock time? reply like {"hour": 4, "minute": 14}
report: {"hour": 5, "minute": 34}
